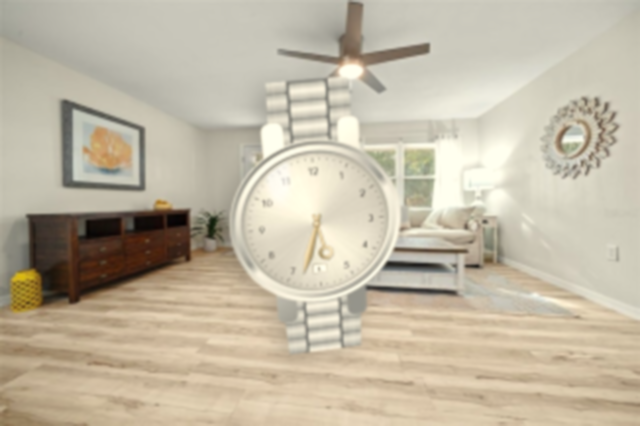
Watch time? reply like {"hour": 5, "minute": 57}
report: {"hour": 5, "minute": 33}
